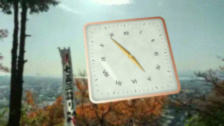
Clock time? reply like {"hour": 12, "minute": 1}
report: {"hour": 4, "minute": 54}
